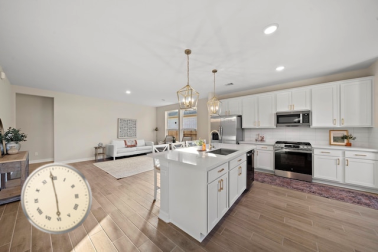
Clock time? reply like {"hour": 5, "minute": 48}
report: {"hour": 5, "minute": 59}
